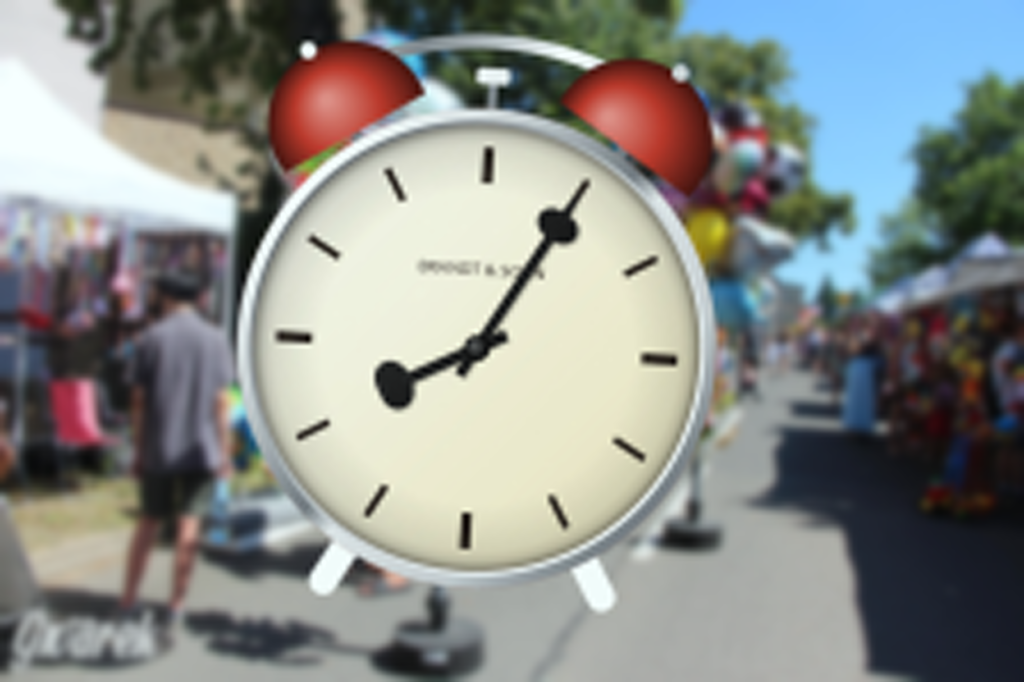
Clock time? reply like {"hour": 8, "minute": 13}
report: {"hour": 8, "minute": 5}
